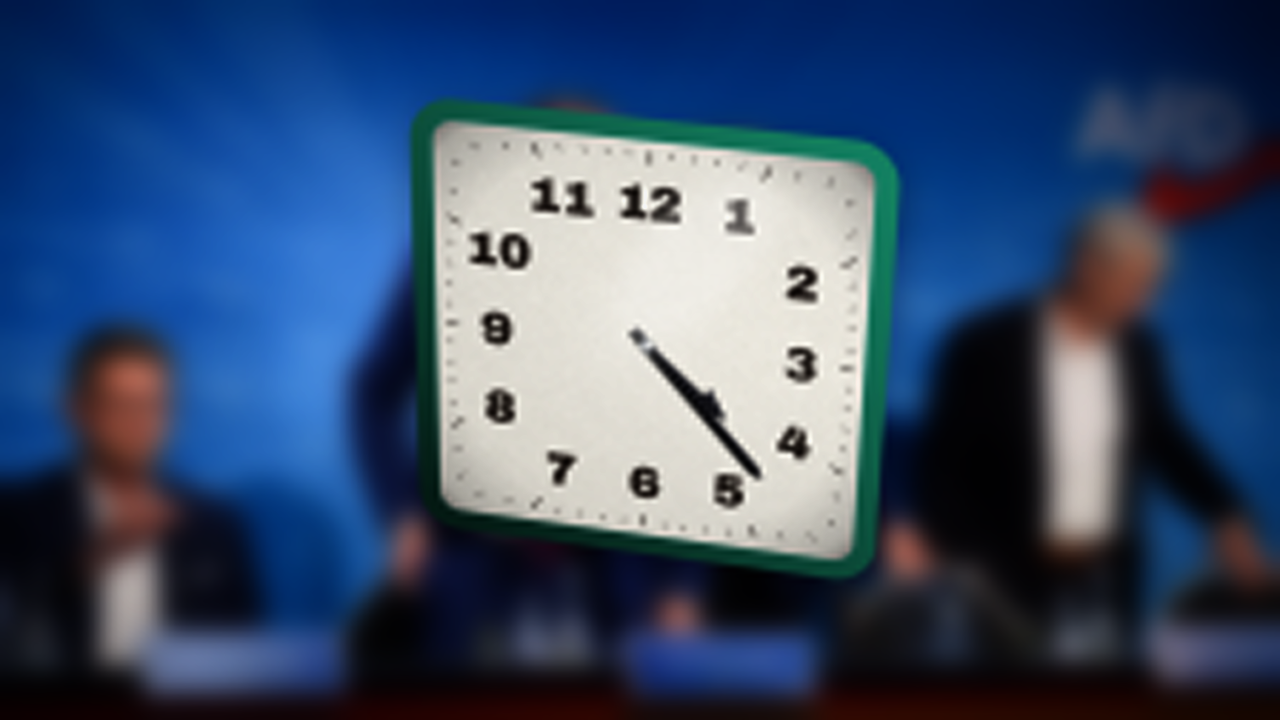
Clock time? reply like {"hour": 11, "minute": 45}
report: {"hour": 4, "minute": 23}
